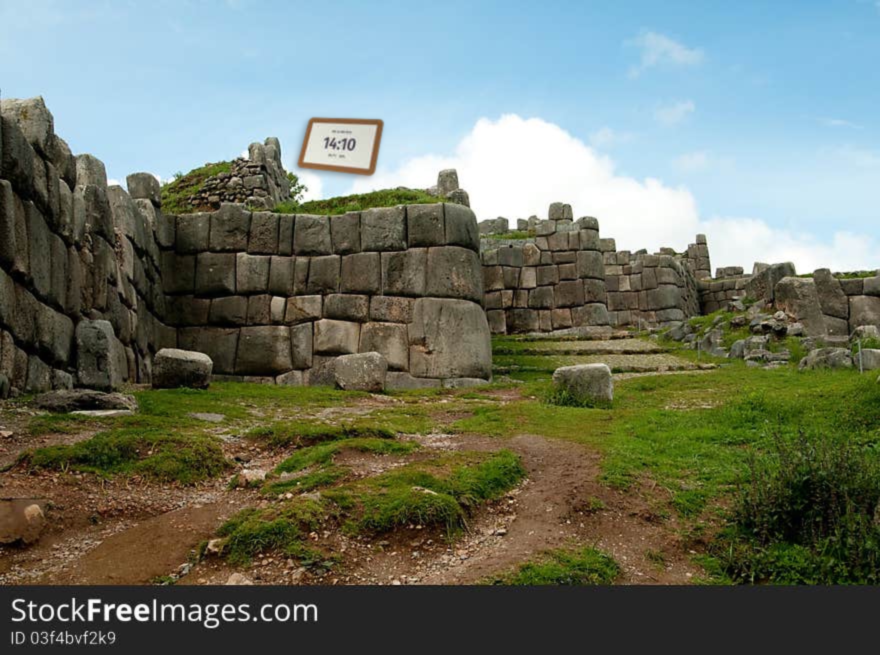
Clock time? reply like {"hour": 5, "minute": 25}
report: {"hour": 14, "minute": 10}
